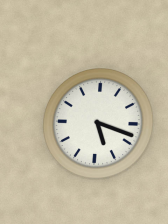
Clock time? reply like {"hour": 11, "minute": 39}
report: {"hour": 5, "minute": 18}
